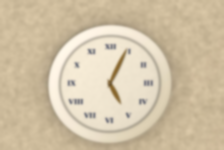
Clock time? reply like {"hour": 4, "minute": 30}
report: {"hour": 5, "minute": 4}
